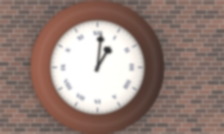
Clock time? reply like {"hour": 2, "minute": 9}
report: {"hour": 1, "minute": 1}
